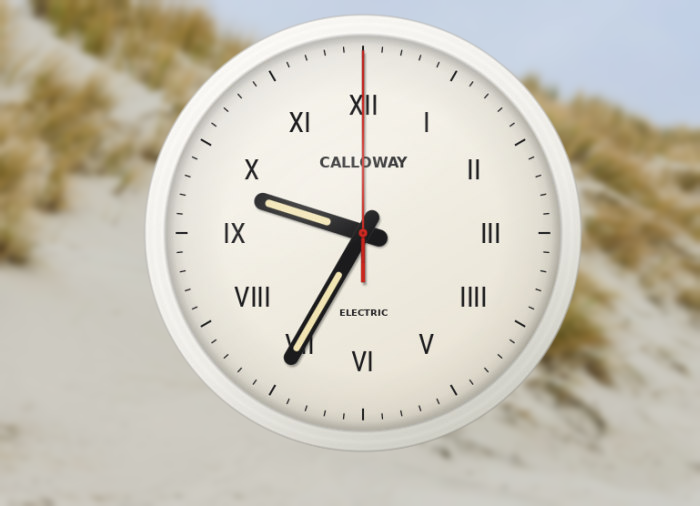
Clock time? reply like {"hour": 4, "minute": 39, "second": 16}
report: {"hour": 9, "minute": 35, "second": 0}
